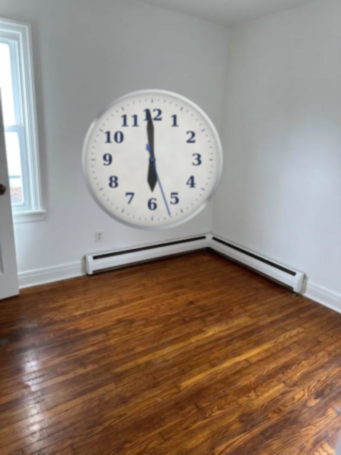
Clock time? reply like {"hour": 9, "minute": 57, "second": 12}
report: {"hour": 5, "minute": 59, "second": 27}
